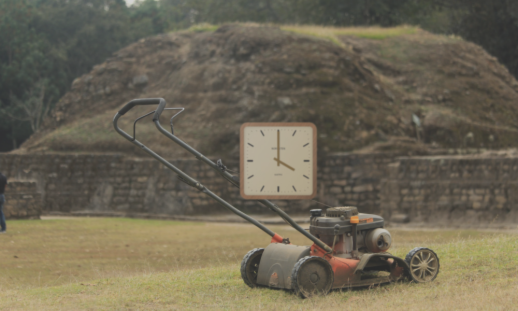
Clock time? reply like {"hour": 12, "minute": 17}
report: {"hour": 4, "minute": 0}
